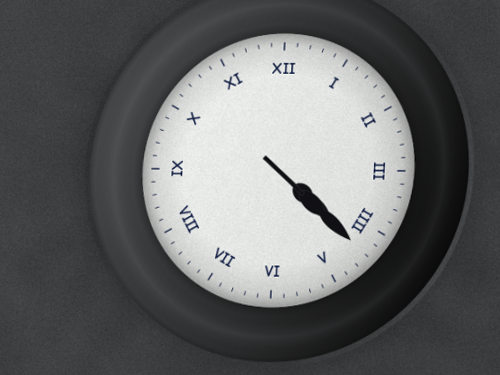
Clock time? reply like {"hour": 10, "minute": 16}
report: {"hour": 4, "minute": 22}
